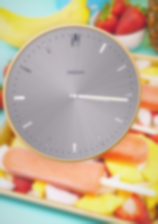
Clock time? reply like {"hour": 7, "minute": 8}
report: {"hour": 3, "minute": 16}
